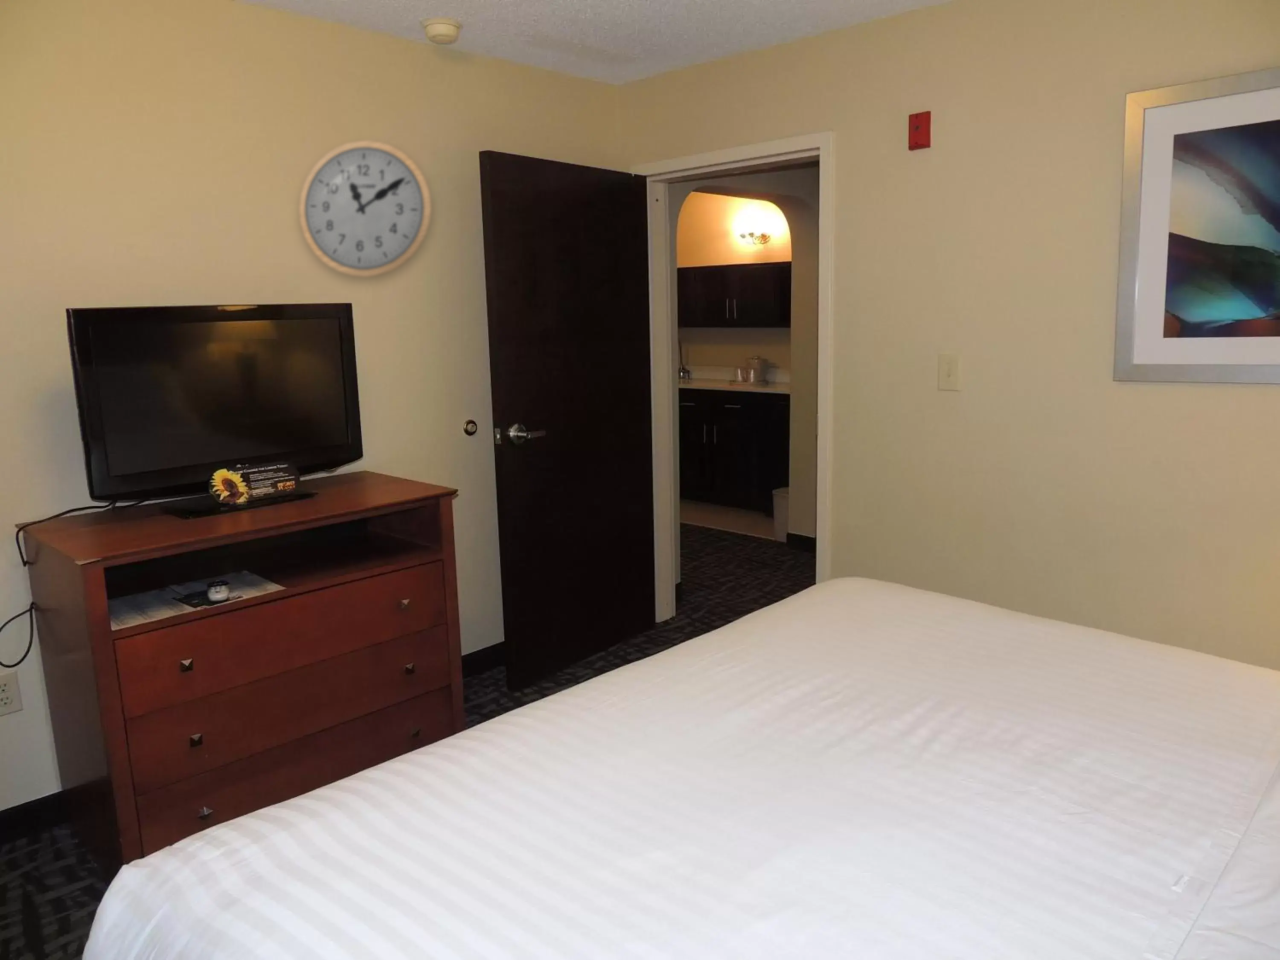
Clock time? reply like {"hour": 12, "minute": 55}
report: {"hour": 11, "minute": 9}
